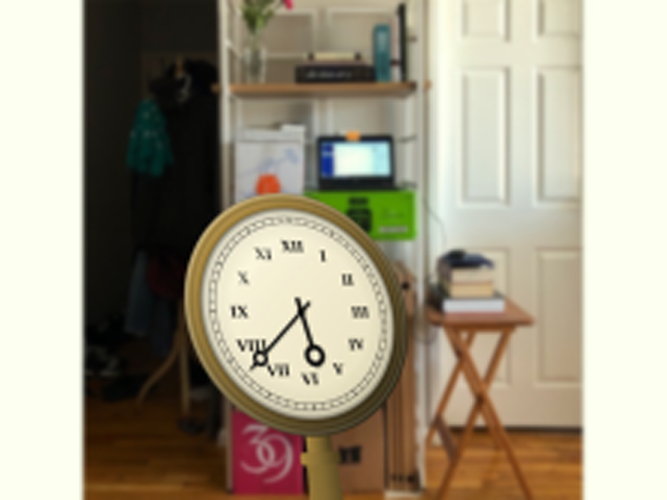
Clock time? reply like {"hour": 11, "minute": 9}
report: {"hour": 5, "minute": 38}
